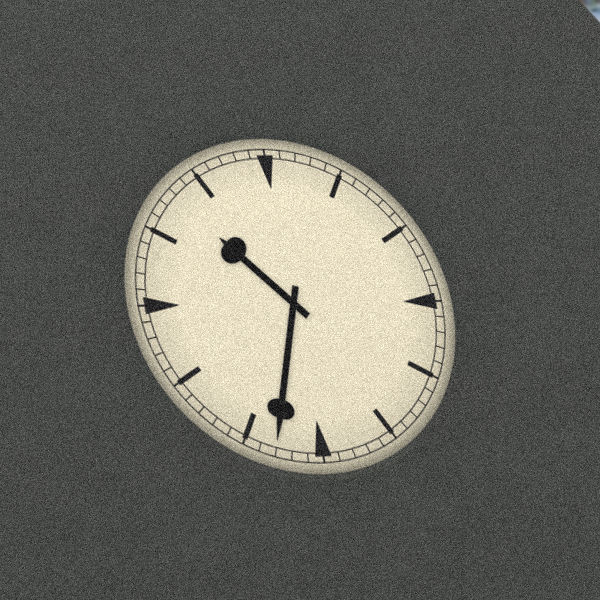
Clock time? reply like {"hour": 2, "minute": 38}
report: {"hour": 10, "minute": 33}
